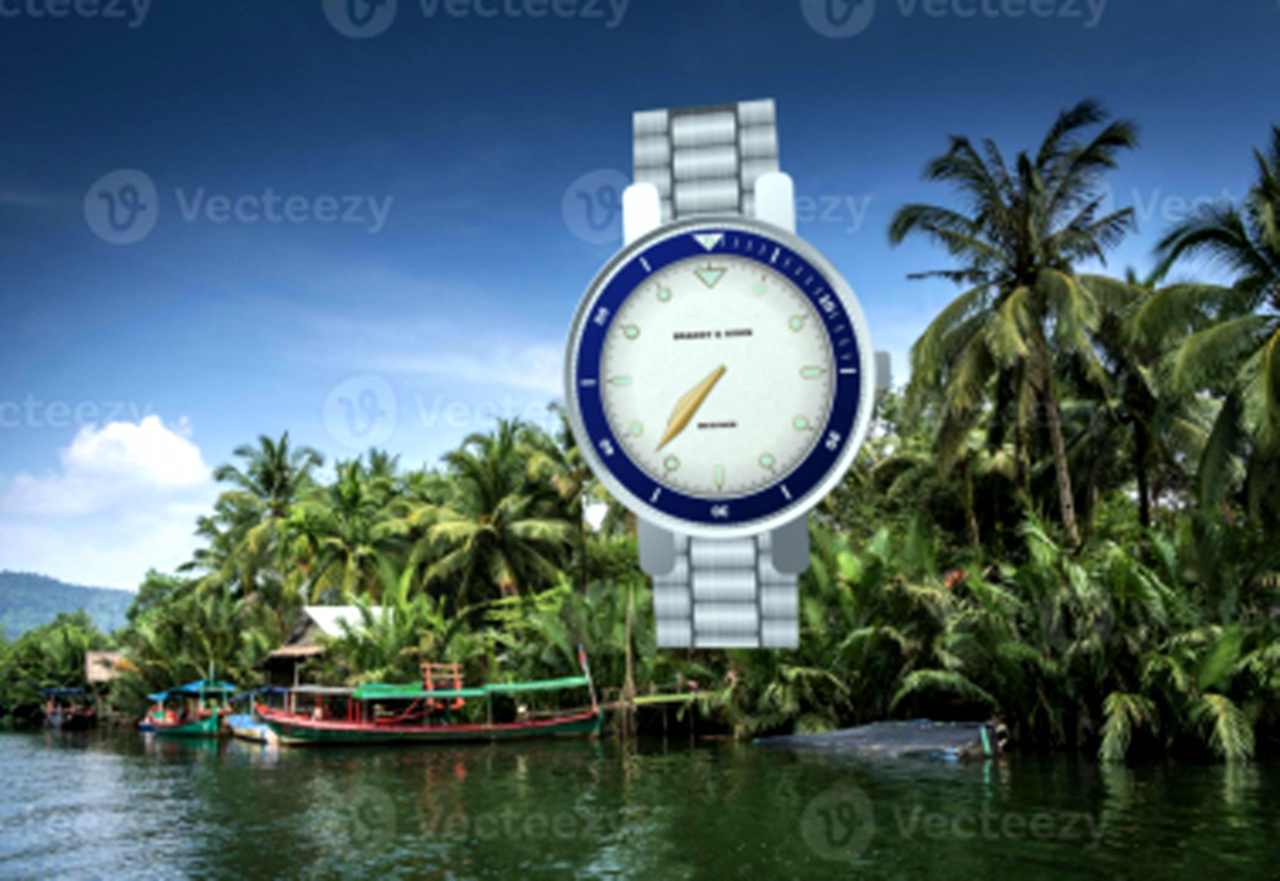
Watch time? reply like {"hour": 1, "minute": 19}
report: {"hour": 7, "minute": 37}
